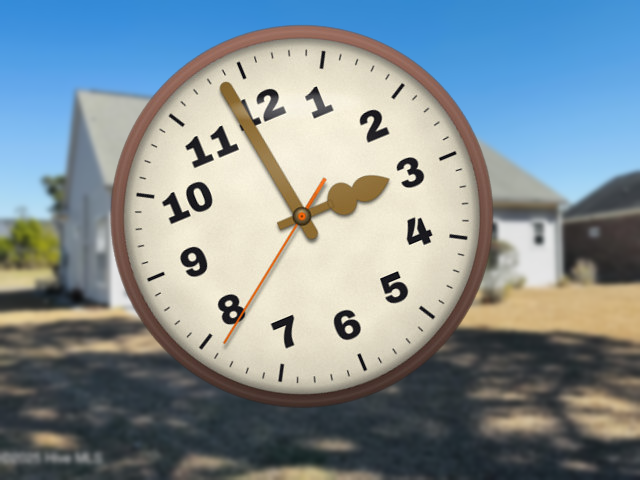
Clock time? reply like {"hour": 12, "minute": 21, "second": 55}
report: {"hour": 2, "minute": 58, "second": 39}
